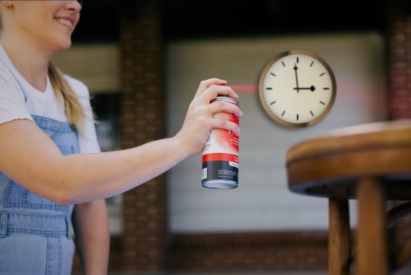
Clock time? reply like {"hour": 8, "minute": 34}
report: {"hour": 2, "minute": 59}
